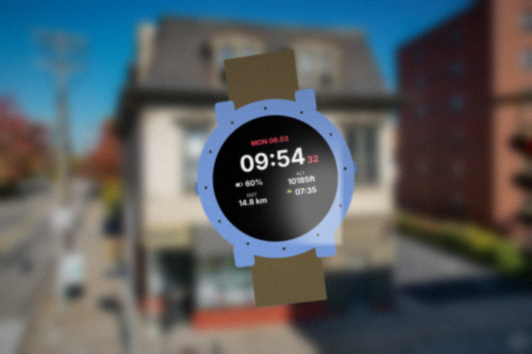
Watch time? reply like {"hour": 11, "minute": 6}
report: {"hour": 9, "minute": 54}
